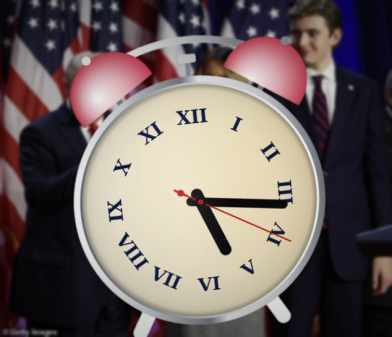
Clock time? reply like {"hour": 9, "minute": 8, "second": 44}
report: {"hour": 5, "minute": 16, "second": 20}
